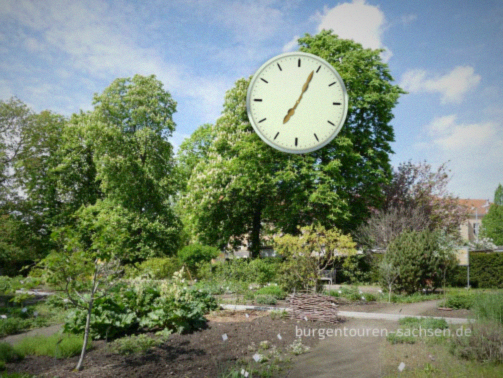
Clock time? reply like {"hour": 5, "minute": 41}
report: {"hour": 7, "minute": 4}
